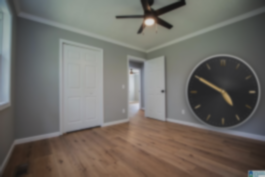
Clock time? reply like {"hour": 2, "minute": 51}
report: {"hour": 4, "minute": 50}
